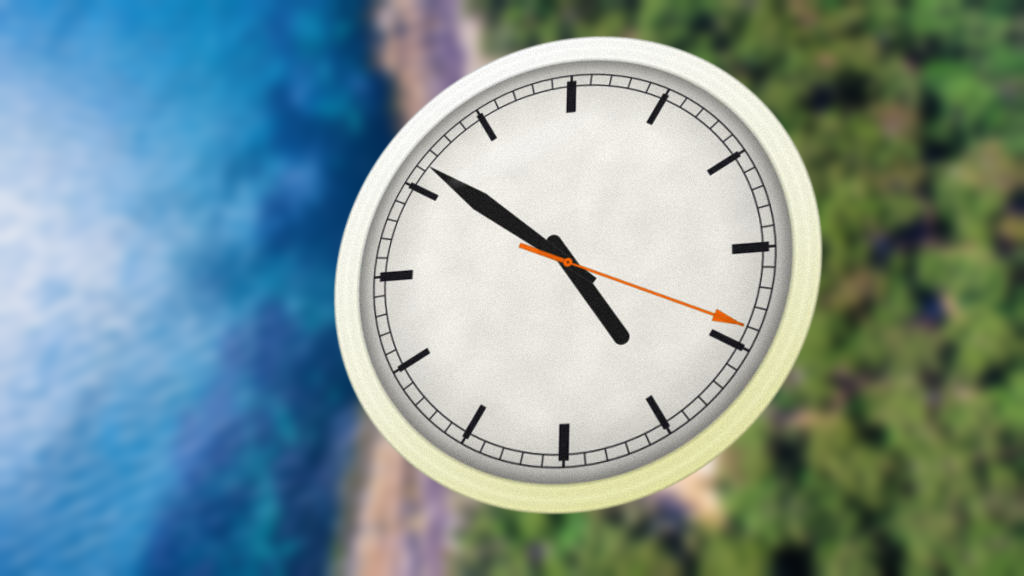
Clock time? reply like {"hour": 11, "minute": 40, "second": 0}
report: {"hour": 4, "minute": 51, "second": 19}
